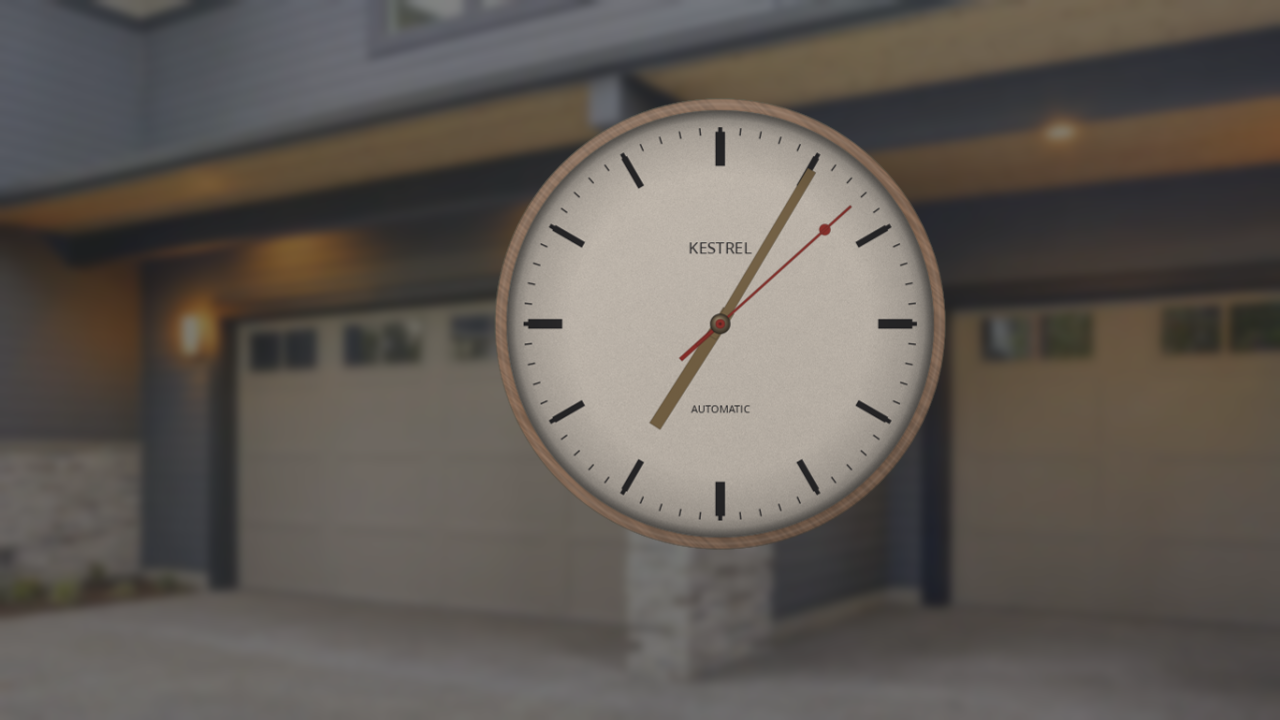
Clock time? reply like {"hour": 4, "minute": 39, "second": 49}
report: {"hour": 7, "minute": 5, "second": 8}
